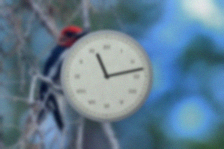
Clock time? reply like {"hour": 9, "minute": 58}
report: {"hour": 11, "minute": 13}
